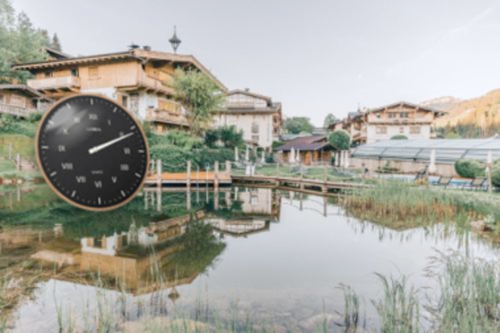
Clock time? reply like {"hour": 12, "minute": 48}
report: {"hour": 2, "minute": 11}
